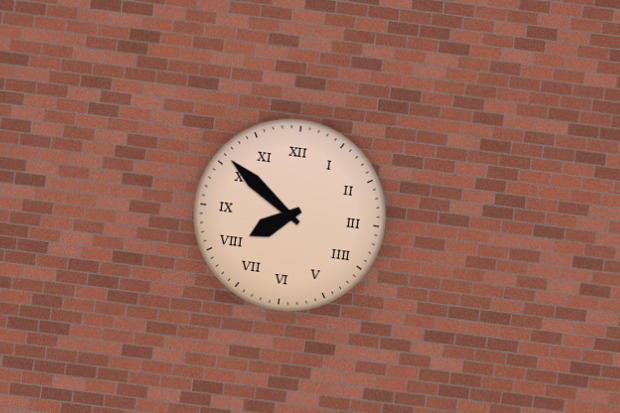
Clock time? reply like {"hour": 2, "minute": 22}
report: {"hour": 7, "minute": 51}
